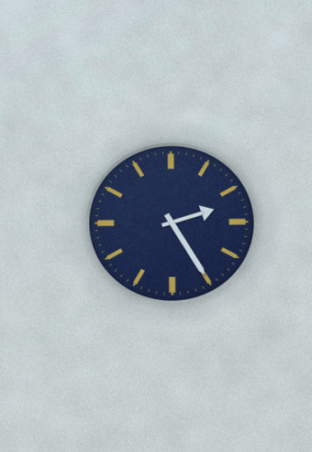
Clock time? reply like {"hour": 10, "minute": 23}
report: {"hour": 2, "minute": 25}
